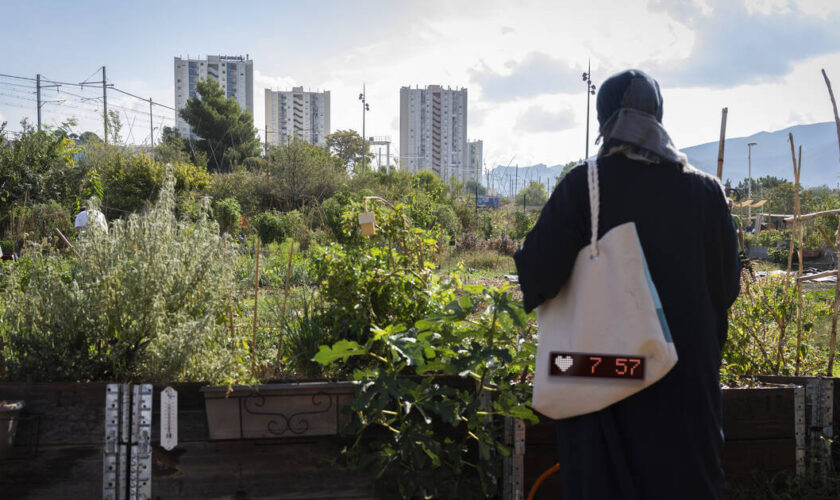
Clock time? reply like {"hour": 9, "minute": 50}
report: {"hour": 7, "minute": 57}
